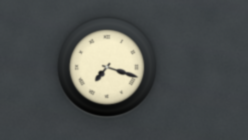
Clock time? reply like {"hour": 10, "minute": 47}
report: {"hour": 7, "minute": 18}
